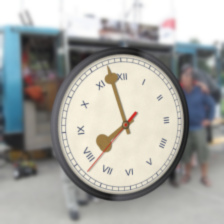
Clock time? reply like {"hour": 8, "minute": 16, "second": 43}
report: {"hour": 7, "minute": 57, "second": 38}
